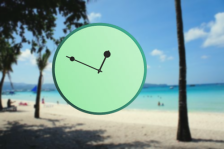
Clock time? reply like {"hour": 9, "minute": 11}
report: {"hour": 12, "minute": 49}
